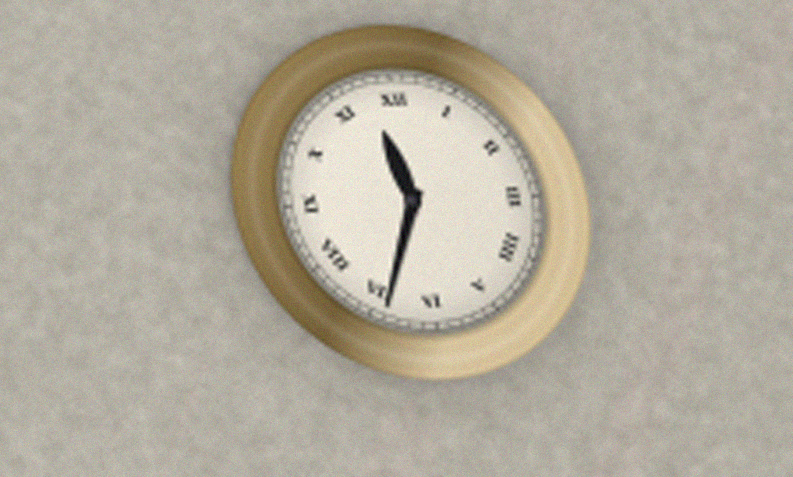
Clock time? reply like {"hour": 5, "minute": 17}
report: {"hour": 11, "minute": 34}
